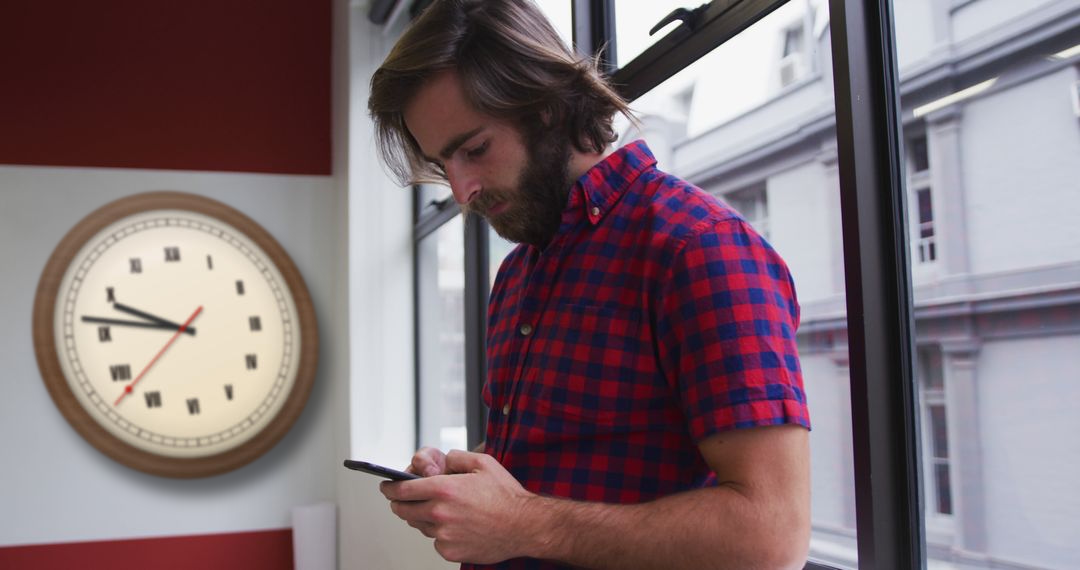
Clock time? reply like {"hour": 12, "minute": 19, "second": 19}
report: {"hour": 9, "minute": 46, "second": 38}
